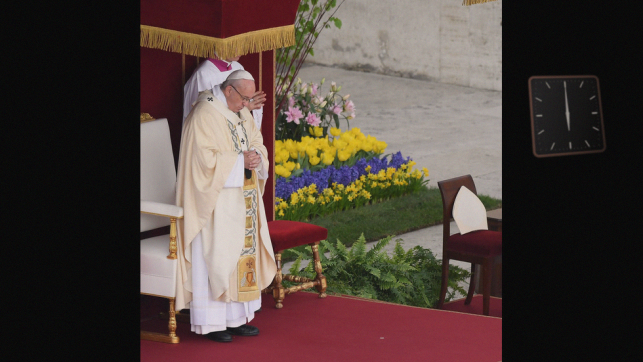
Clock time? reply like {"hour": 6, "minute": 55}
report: {"hour": 6, "minute": 0}
